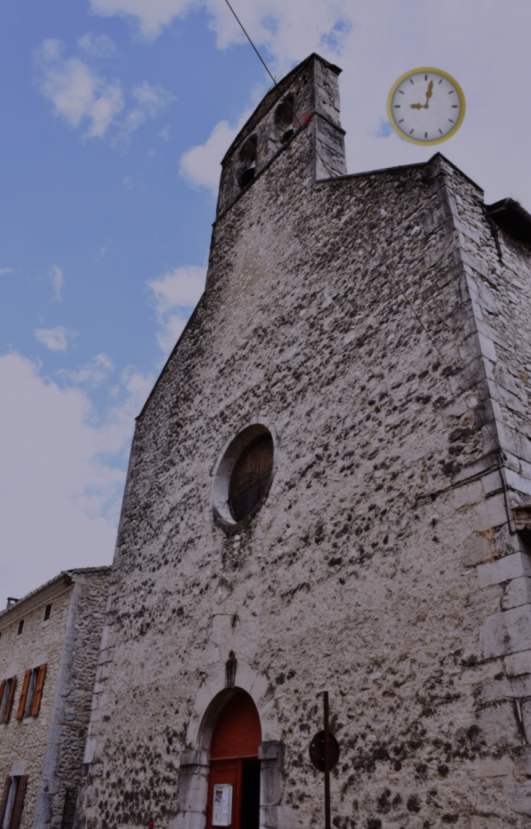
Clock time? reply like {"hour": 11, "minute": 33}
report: {"hour": 9, "minute": 2}
